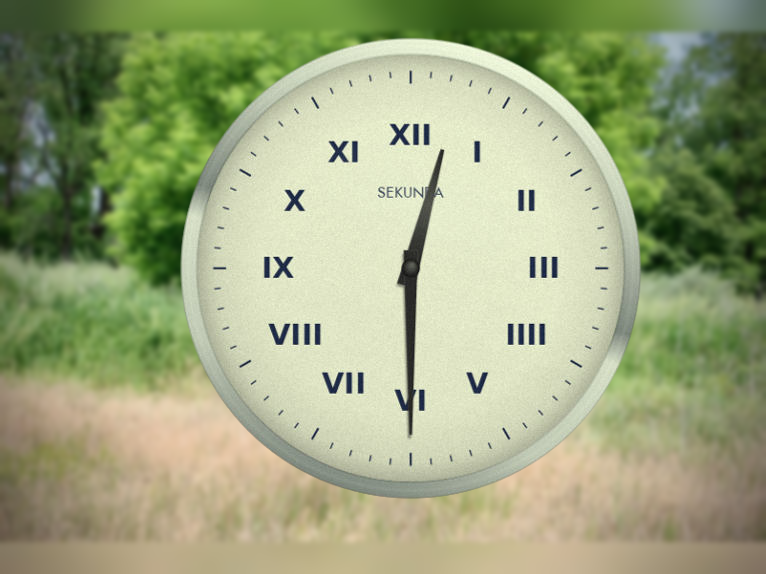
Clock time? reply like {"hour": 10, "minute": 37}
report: {"hour": 12, "minute": 30}
